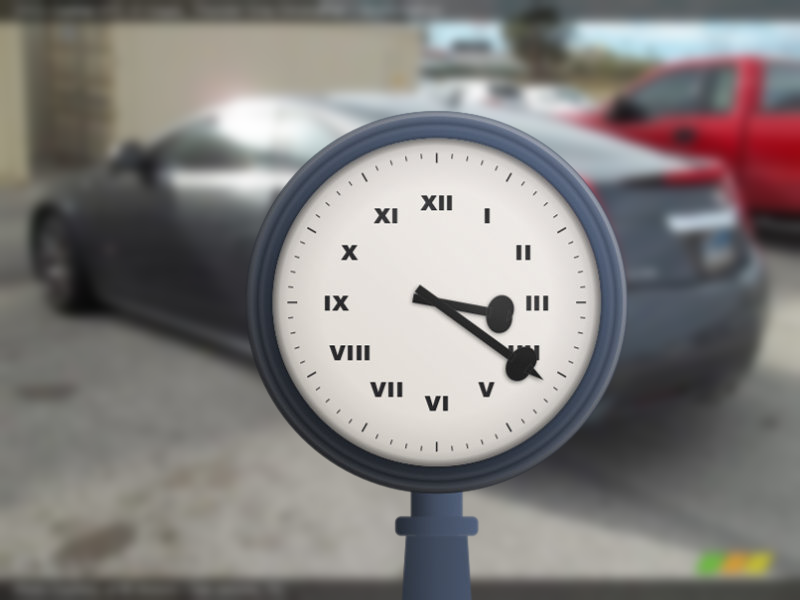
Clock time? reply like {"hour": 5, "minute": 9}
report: {"hour": 3, "minute": 21}
